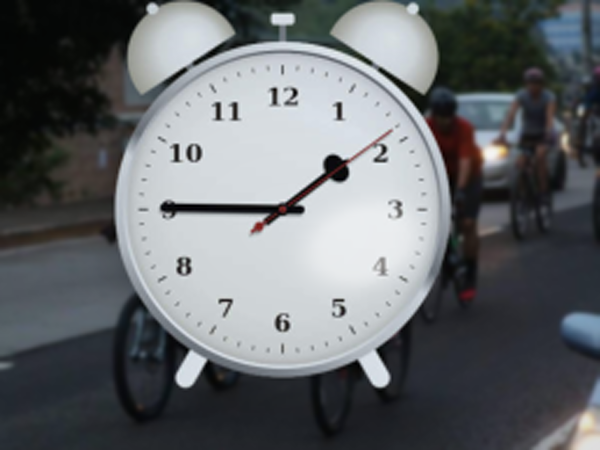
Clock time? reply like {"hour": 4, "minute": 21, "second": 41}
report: {"hour": 1, "minute": 45, "second": 9}
